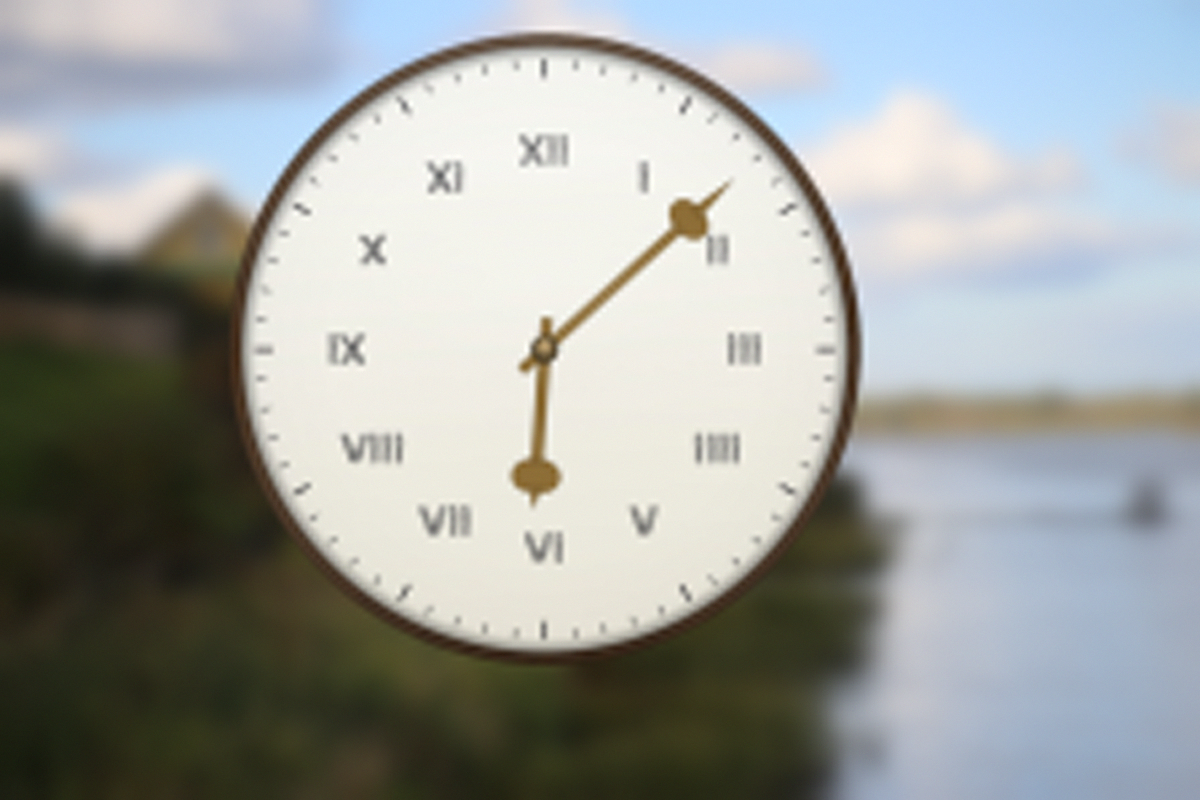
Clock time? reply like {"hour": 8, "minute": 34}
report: {"hour": 6, "minute": 8}
